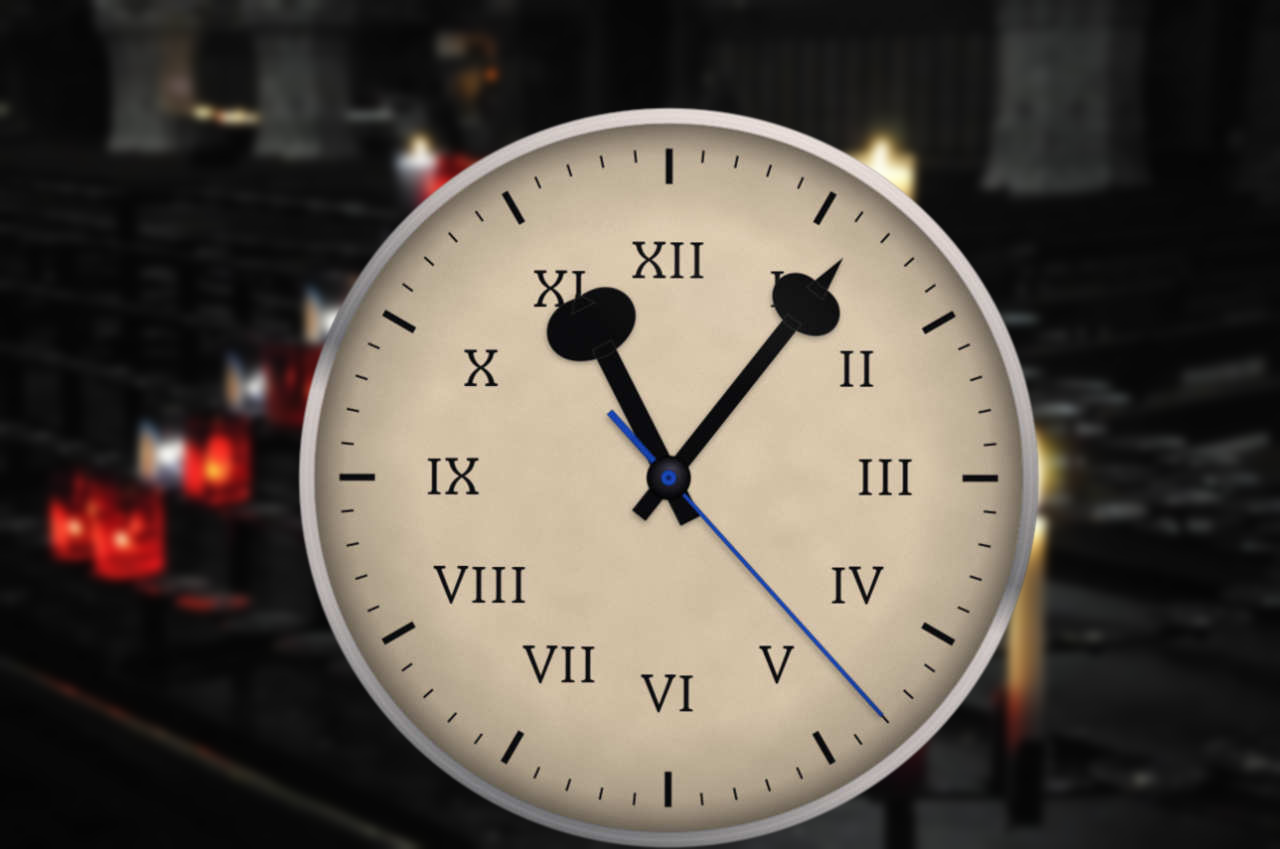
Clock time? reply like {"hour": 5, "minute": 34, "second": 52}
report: {"hour": 11, "minute": 6, "second": 23}
